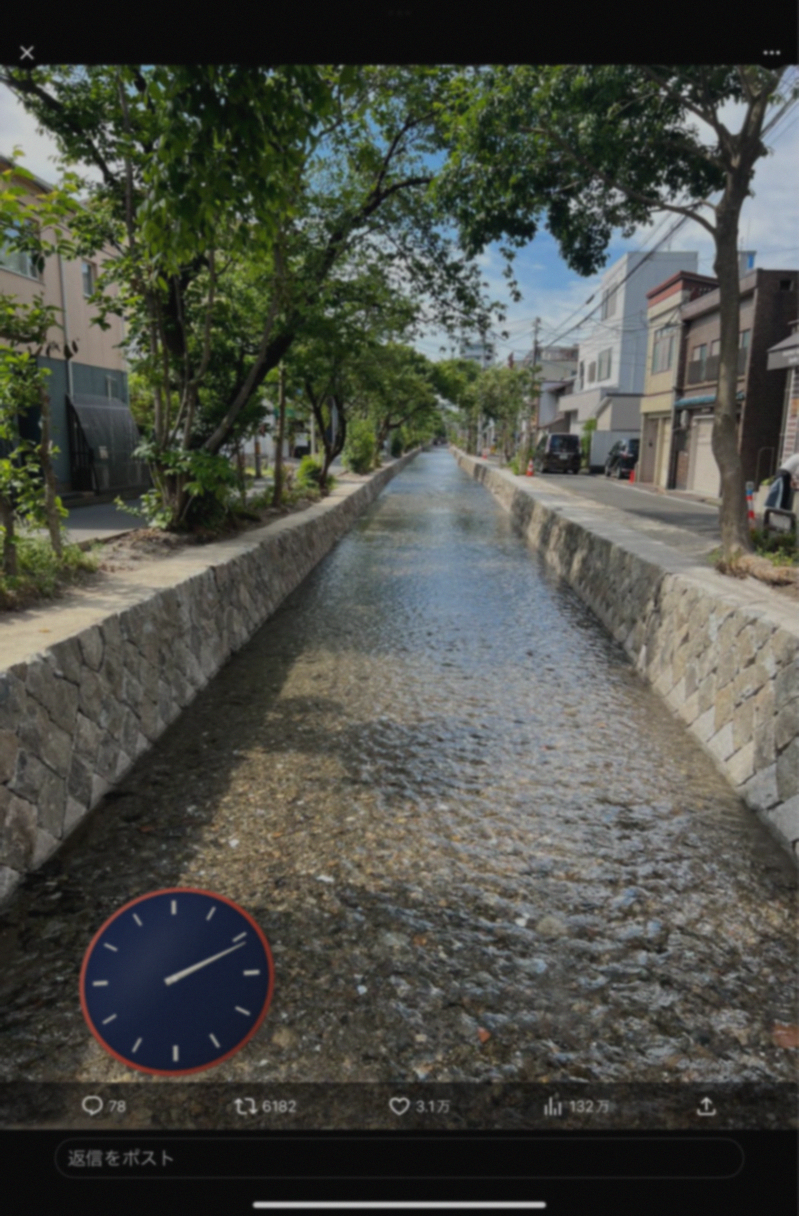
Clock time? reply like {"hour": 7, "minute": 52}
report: {"hour": 2, "minute": 11}
